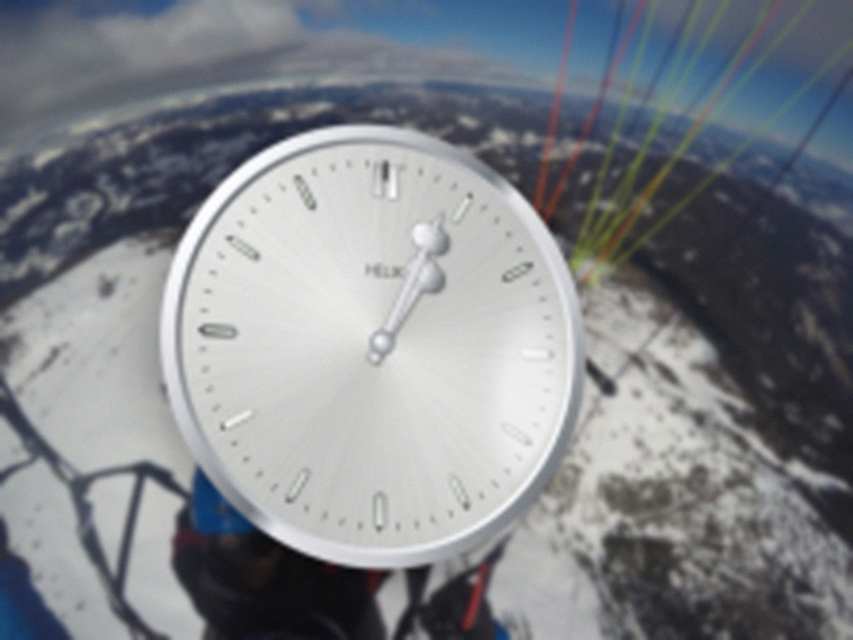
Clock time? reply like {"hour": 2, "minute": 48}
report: {"hour": 1, "minute": 4}
